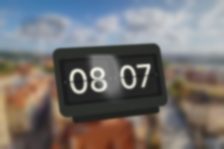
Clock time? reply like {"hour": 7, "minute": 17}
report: {"hour": 8, "minute": 7}
